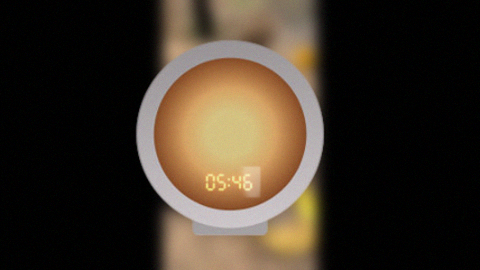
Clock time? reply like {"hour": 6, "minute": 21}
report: {"hour": 5, "minute": 46}
